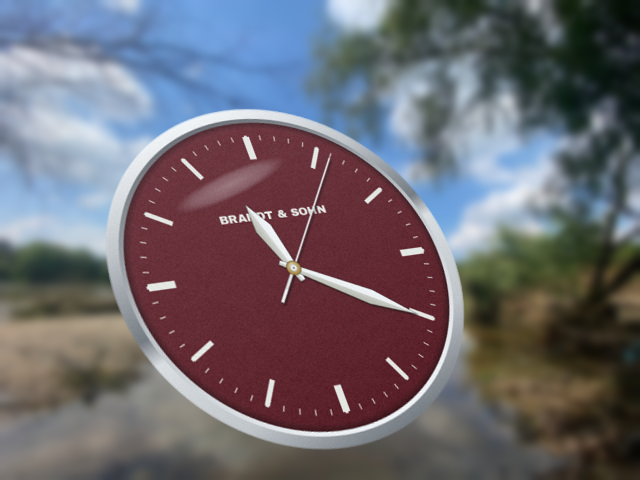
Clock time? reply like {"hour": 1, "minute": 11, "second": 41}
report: {"hour": 11, "minute": 20, "second": 6}
